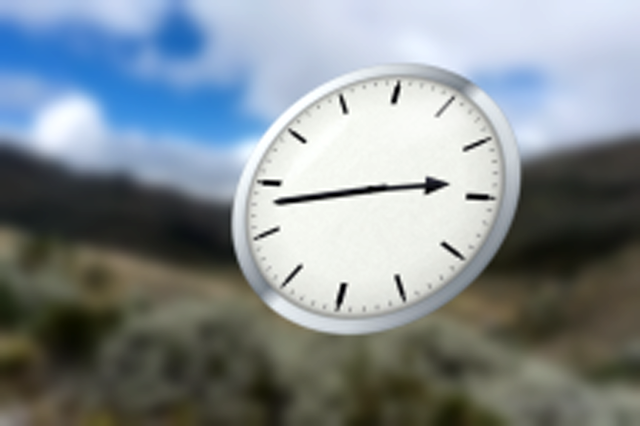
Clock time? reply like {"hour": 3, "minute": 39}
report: {"hour": 2, "minute": 43}
